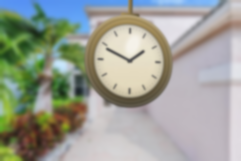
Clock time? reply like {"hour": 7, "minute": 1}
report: {"hour": 1, "minute": 49}
